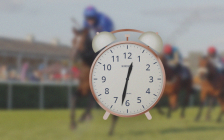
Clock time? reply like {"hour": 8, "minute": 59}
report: {"hour": 12, "minute": 32}
